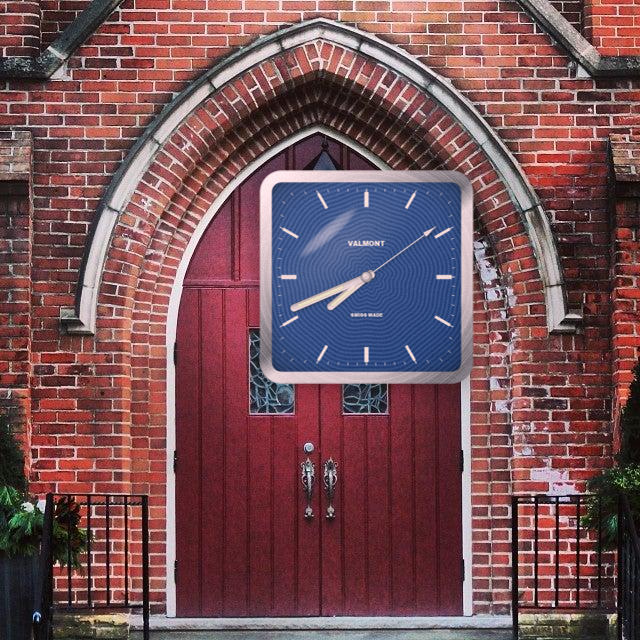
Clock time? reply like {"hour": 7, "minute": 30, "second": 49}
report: {"hour": 7, "minute": 41, "second": 9}
